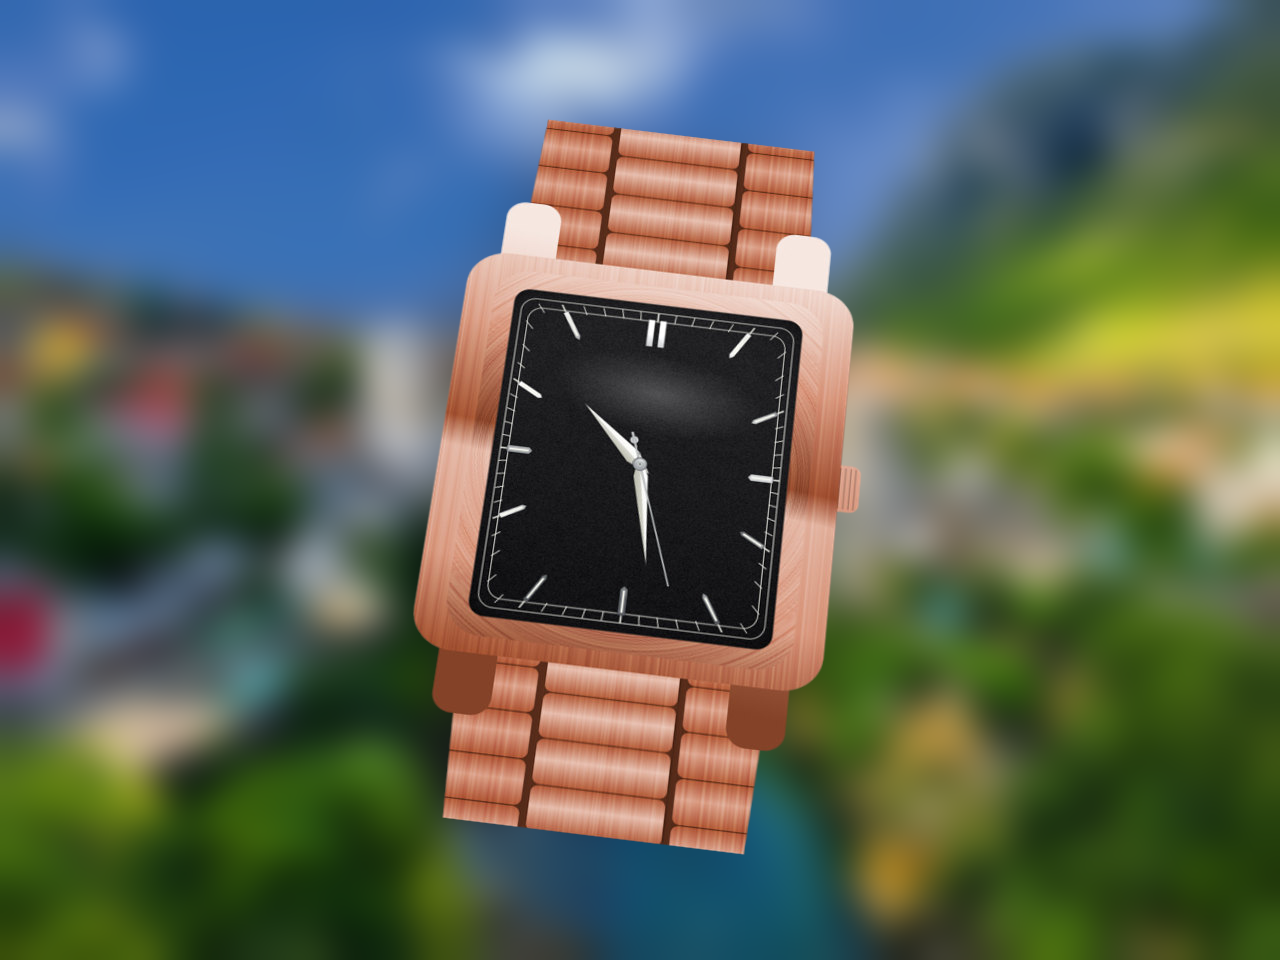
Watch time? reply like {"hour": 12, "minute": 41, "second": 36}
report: {"hour": 10, "minute": 28, "second": 27}
